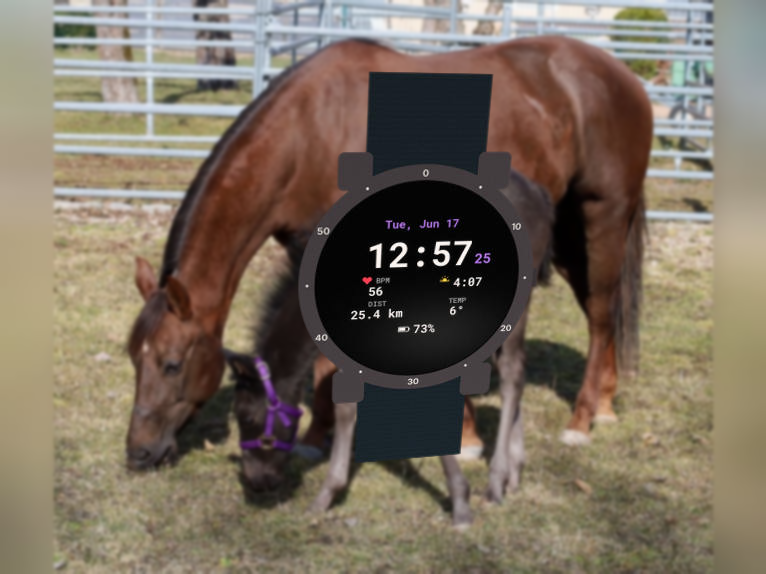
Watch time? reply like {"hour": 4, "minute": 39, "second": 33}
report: {"hour": 12, "minute": 57, "second": 25}
